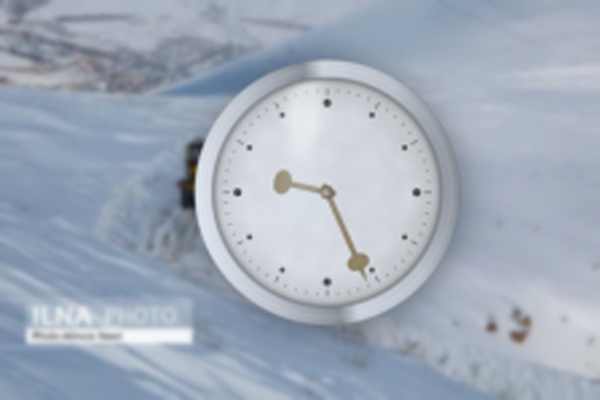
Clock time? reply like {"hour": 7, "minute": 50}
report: {"hour": 9, "minute": 26}
